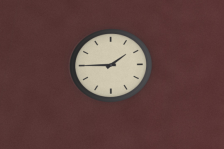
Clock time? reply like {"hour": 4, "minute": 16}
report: {"hour": 1, "minute": 45}
